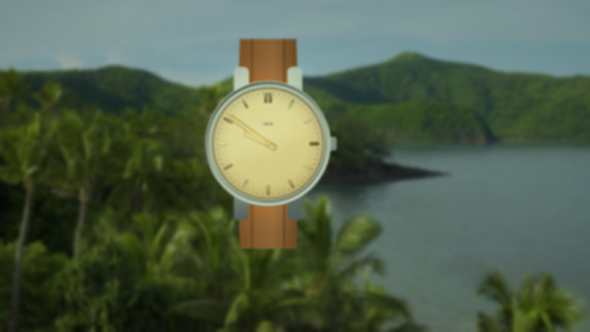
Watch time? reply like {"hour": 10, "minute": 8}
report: {"hour": 9, "minute": 51}
